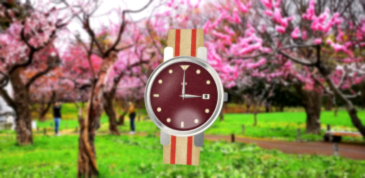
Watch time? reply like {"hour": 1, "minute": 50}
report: {"hour": 3, "minute": 0}
